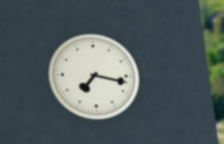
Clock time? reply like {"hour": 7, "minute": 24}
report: {"hour": 7, "minute": 17}
